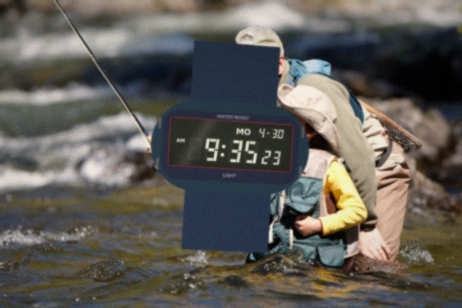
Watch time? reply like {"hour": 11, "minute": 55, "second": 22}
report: {"hour": 9, "minute": 35, "second": 23}
